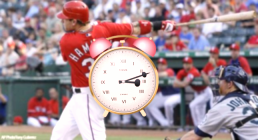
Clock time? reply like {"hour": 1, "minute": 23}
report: {"hour": 3, "minute": 12}
